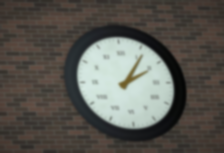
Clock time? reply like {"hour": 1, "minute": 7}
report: {"hour": 2, "minute": 6}
